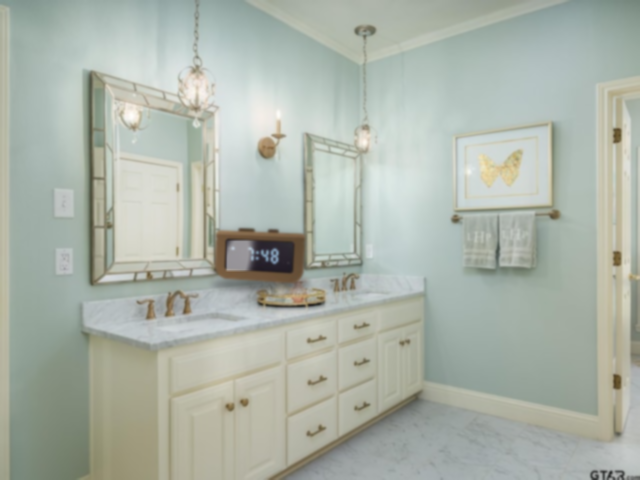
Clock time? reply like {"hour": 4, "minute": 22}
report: {"hour": 7, "minute": 48}
